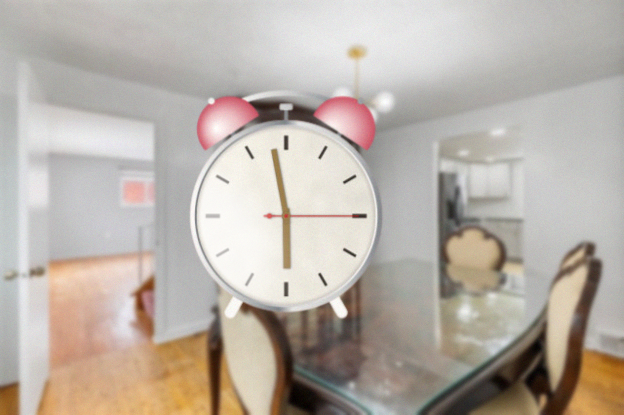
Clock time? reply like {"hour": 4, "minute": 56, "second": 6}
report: {"hour": 5, "minute": 58, "second": 15}
